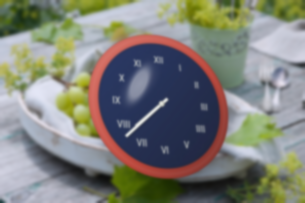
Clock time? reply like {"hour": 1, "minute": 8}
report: {"hour": 7, "minute": 38}
